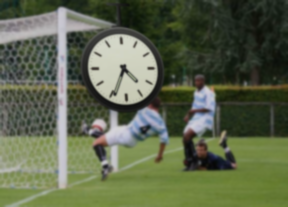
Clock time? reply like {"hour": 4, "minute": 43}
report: {"hour": 4, "minute": 34}
